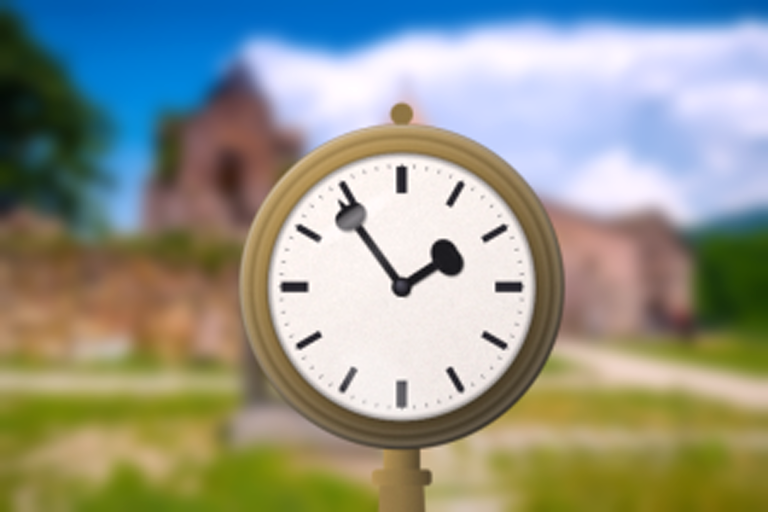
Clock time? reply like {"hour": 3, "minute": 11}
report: {"hour": 1, "minute": 54}
